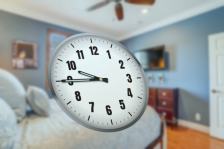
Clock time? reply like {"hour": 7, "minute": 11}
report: {"hour": 9, "minute": 45}
